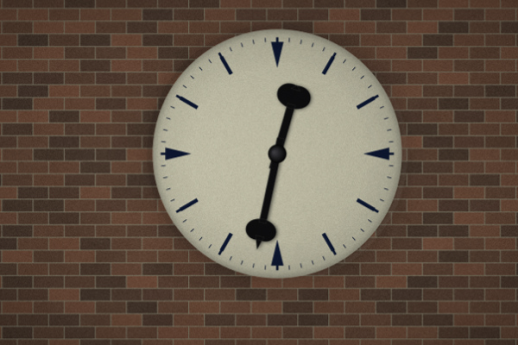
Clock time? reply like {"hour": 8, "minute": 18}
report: {"hour": 12, "minute": 32}
